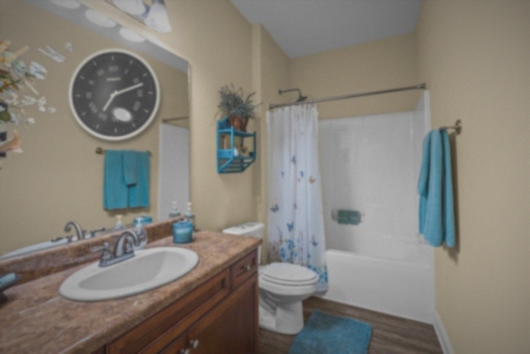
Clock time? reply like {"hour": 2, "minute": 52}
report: {"hour": 7, "minute": 12}
